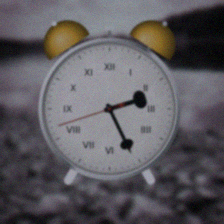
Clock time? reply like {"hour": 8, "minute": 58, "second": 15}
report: {"hour": 2, "minute": 25, "second": 42}
